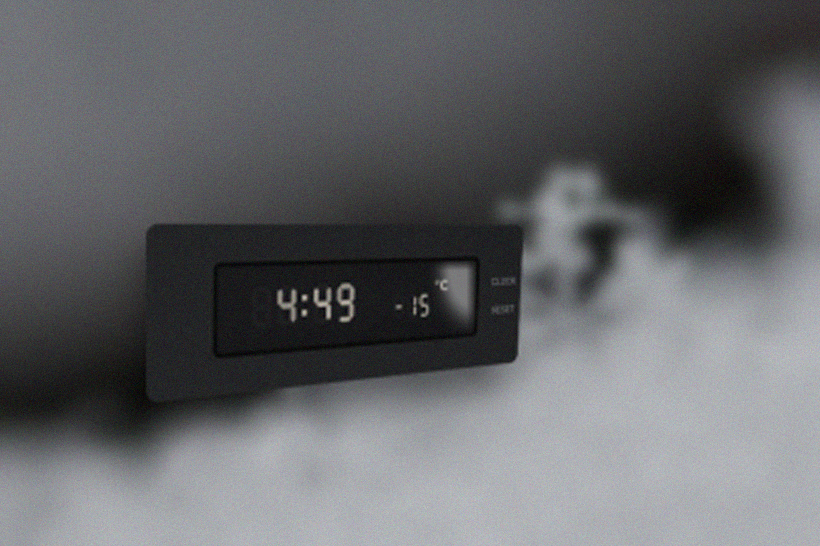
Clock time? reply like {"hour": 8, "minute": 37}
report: {"hour": 4, "minute": 49}
